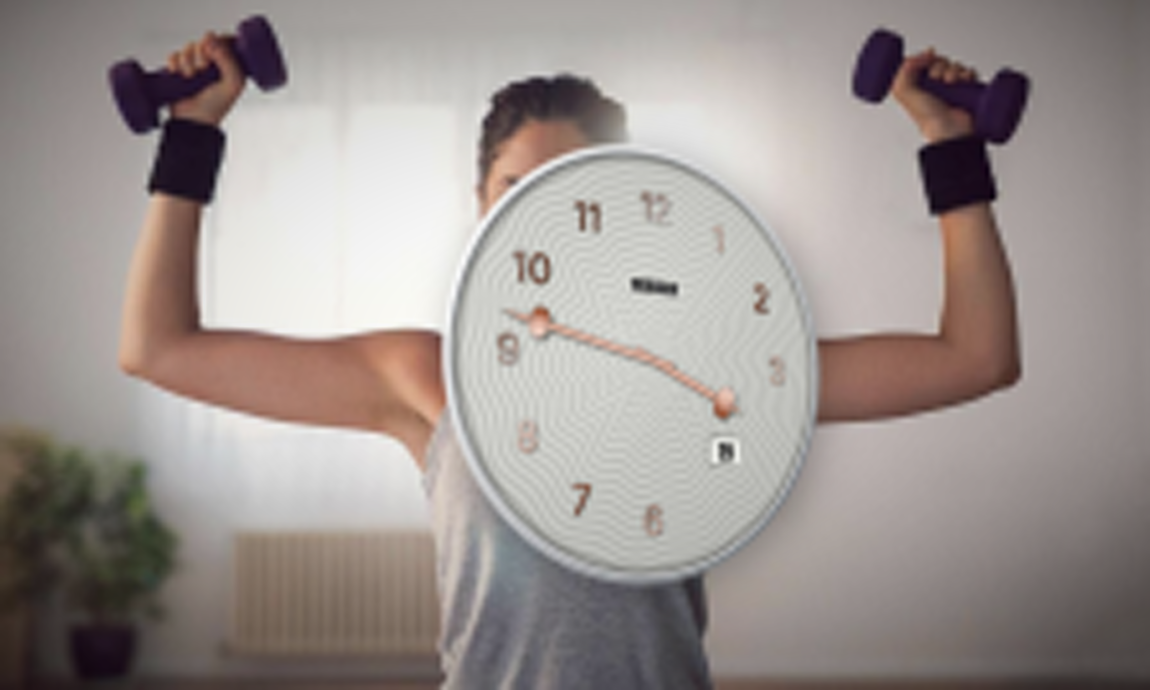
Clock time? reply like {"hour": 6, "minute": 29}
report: {"hour": 3, "minute": 47}
